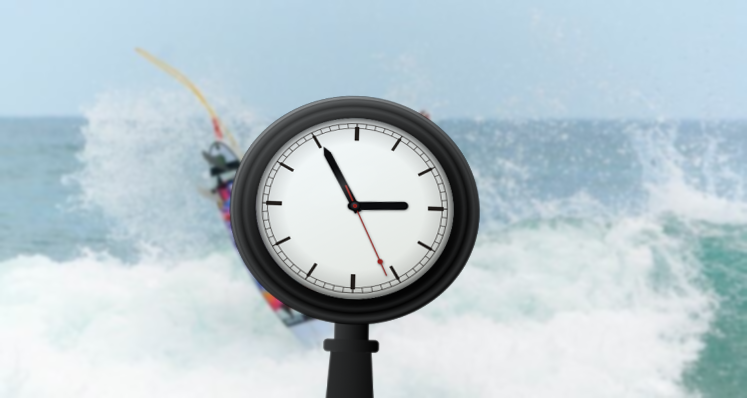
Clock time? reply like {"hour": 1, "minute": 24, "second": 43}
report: {"hour": 2, "minute": 55, "second": 26}
